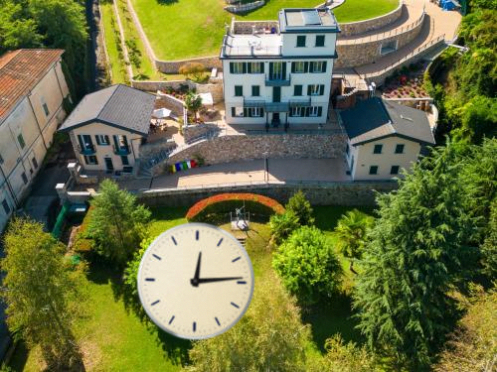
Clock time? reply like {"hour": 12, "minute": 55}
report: {"hour": 12, "minute": 14}
